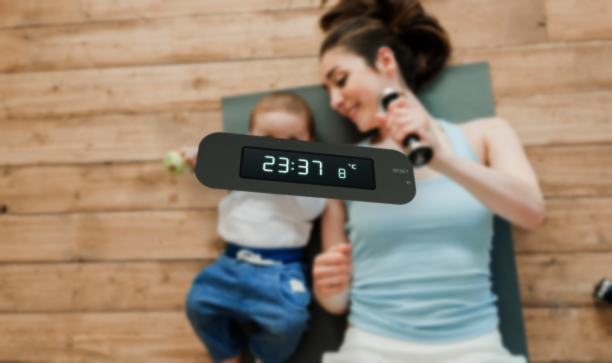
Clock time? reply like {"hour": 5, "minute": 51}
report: {"hour": 23, "minute": 37}
